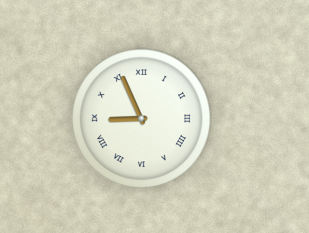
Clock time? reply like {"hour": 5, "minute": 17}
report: {"hour": 8, "minute": 56}
